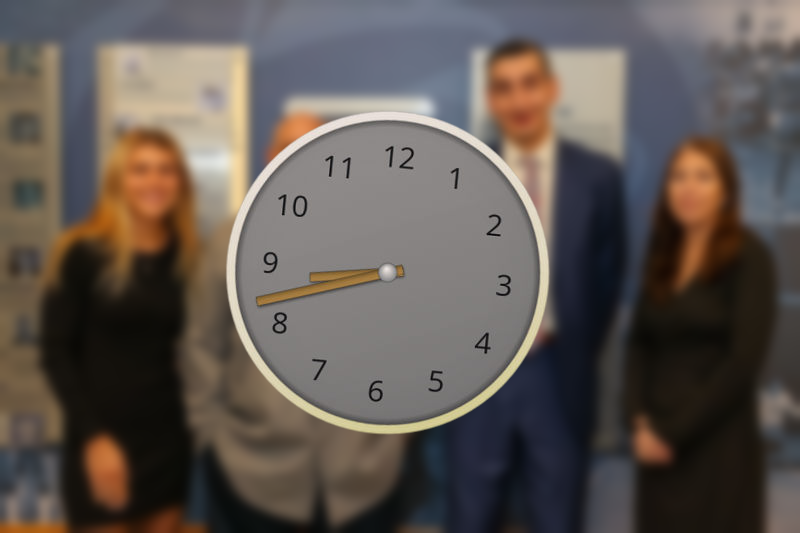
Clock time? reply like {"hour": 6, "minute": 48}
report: {"hour": 8, "minute": 42}
